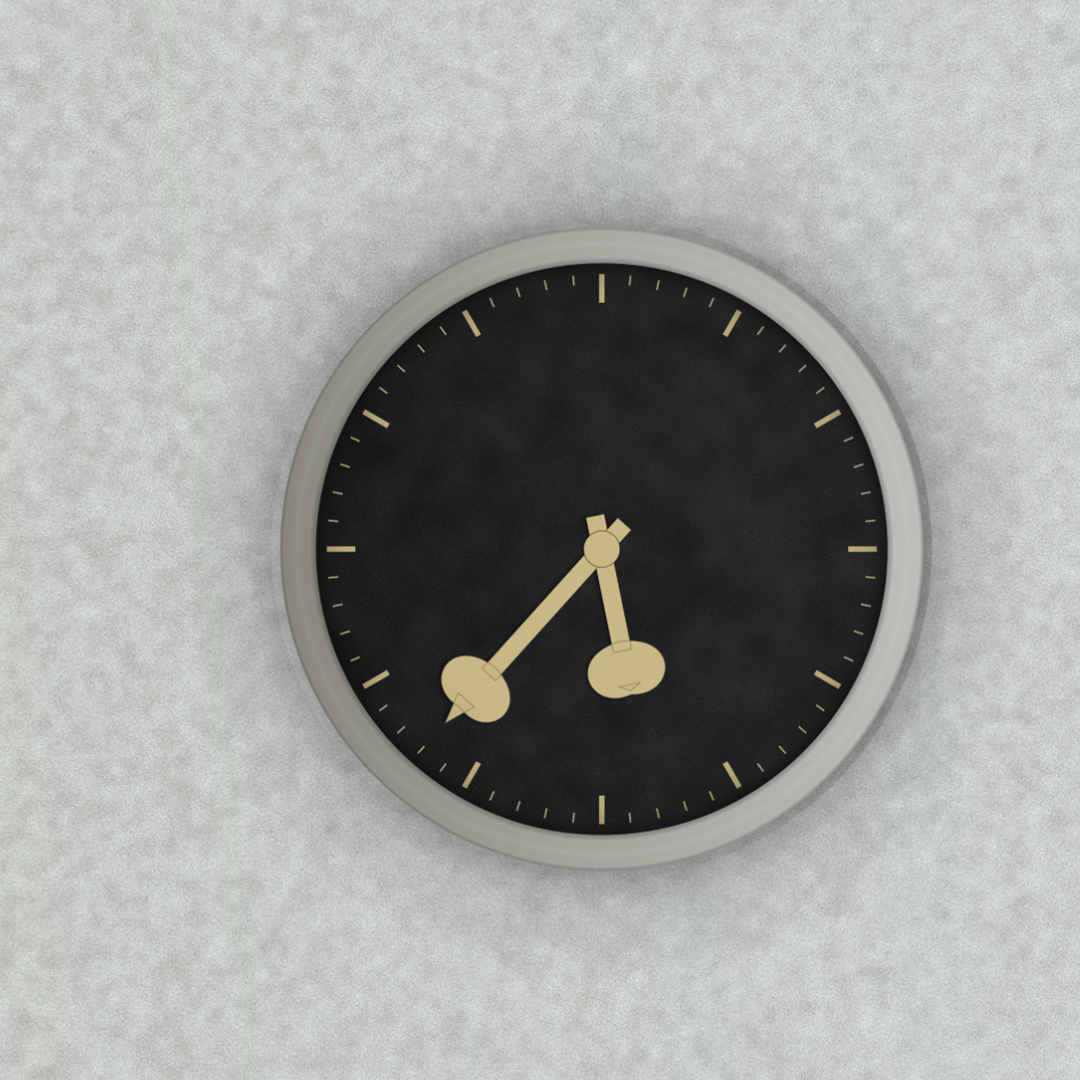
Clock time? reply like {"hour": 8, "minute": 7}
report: {"hour": 5, "minute": 37}
